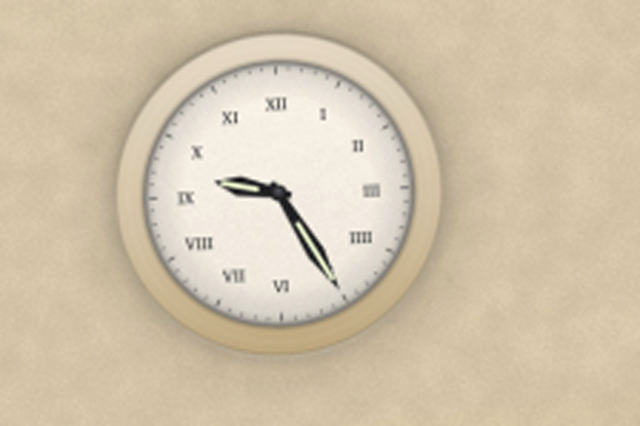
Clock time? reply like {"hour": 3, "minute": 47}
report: {"hour": 9, "minute": 25}
